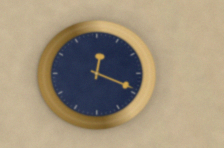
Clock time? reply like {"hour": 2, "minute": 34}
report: {"hour": 12, "minute": 19}
